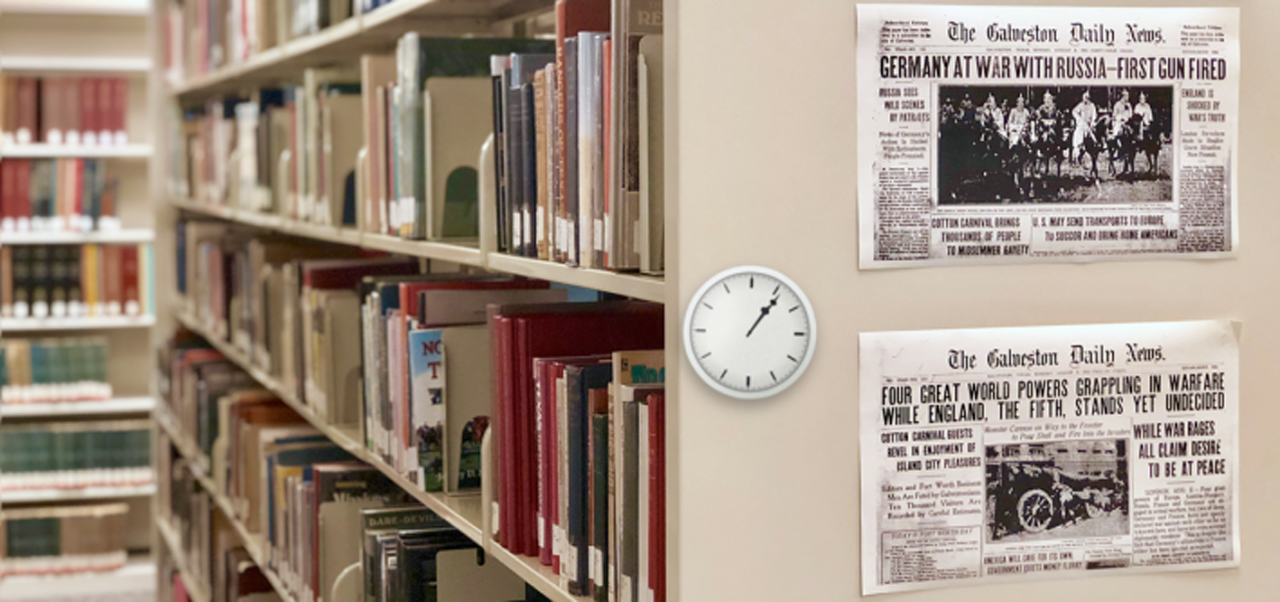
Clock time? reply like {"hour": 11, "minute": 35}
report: {"hour": 1, "minute": 6}
